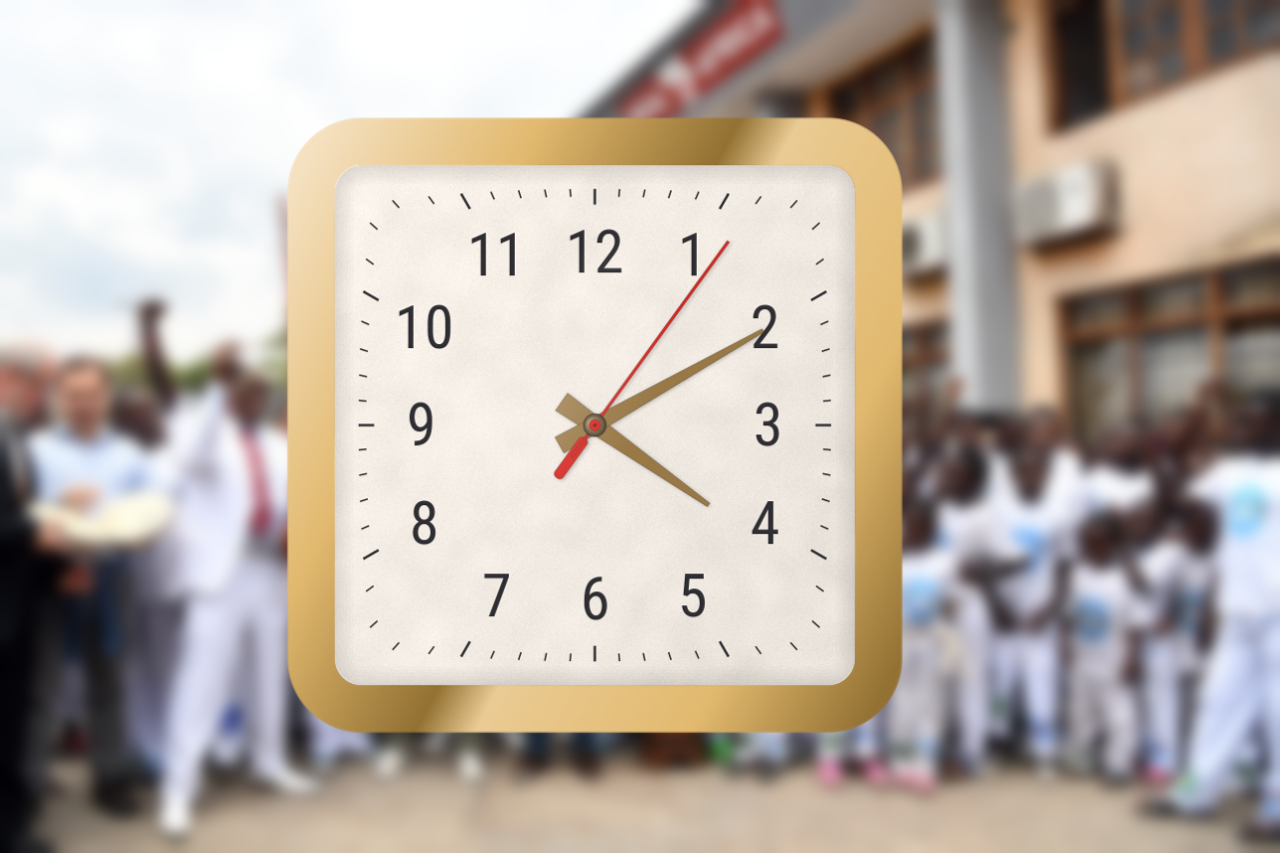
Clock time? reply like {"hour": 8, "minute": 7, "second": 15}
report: {"hour": 4, "minute": 10, "second": 6}
